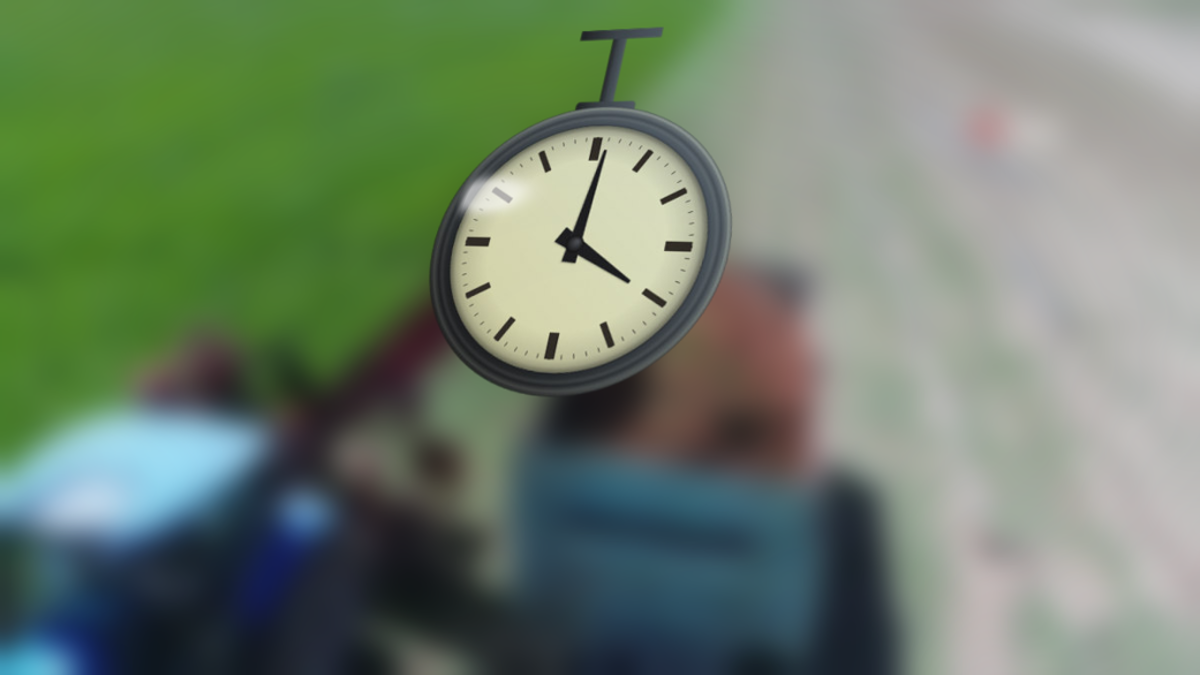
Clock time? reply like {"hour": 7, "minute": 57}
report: {"hour": 4, "minute": 1}
